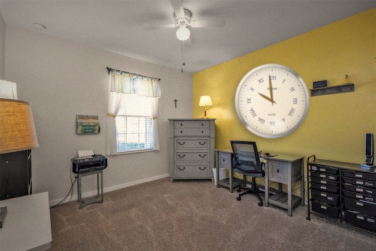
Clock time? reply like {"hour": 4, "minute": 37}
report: {"hour": 9, "minute": 59}
